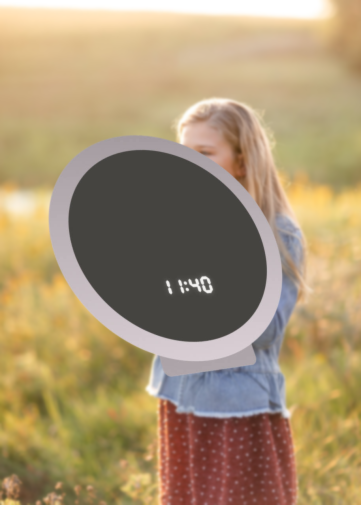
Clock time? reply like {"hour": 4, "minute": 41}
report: {"hour": 11, "minute": 40}
